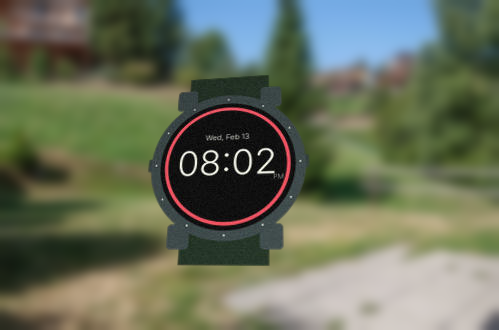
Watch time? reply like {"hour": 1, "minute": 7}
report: {"hour": 8, "minute": 2}
